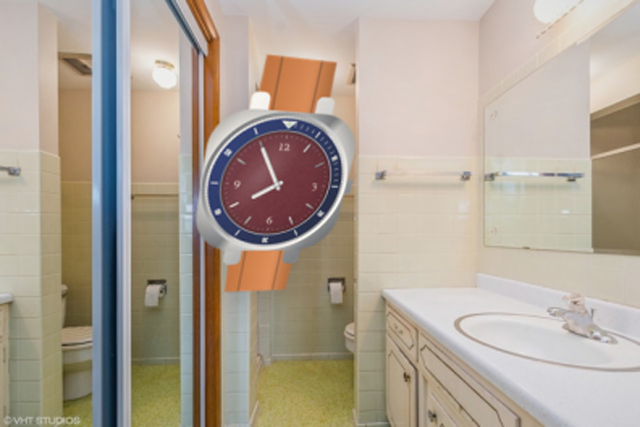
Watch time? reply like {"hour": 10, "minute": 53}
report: {"hour": 7, "minute": 55}
